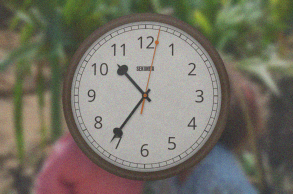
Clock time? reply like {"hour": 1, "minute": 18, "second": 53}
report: {"hour": 10, "minute": 36, "second": 2}
